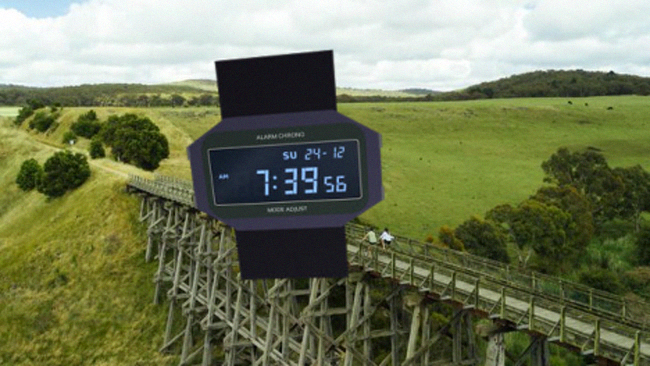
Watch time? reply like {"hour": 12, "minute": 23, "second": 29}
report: {"hour": 7, "minute": 39, "second": 56}
